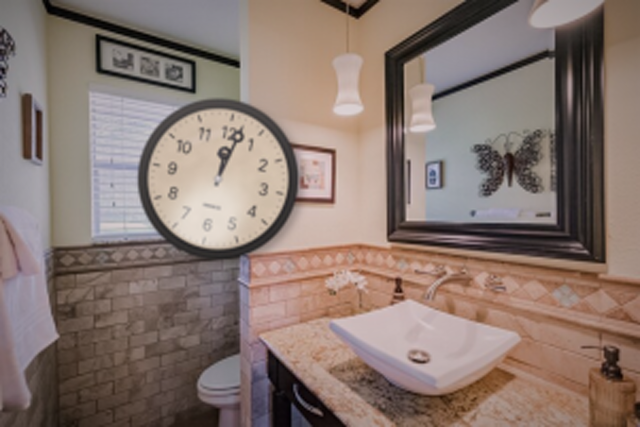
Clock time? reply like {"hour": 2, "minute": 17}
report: {"hour": 12, "minute": 2}
